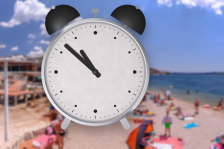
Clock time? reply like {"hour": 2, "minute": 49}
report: {"hour": 10, "minute": 52}
